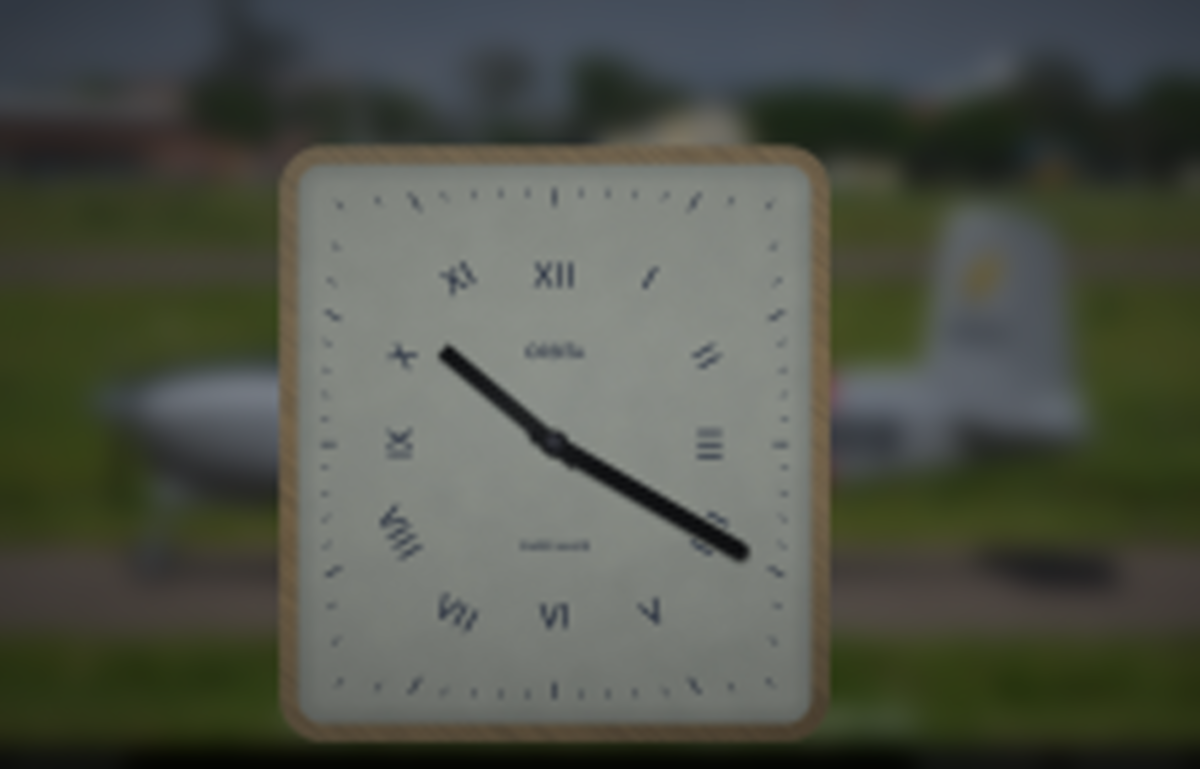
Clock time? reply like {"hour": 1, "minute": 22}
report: {"hour": 10, "minute": 20}
